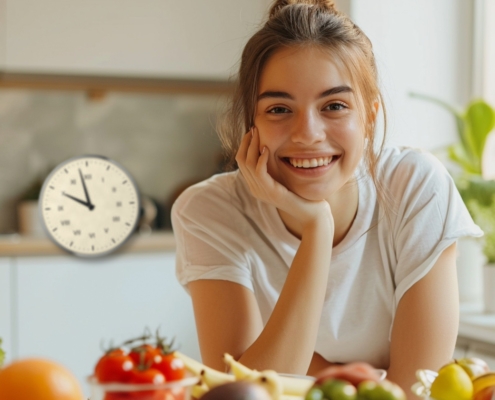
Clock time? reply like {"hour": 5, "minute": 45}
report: {"hour": 9, "minute": 58}
